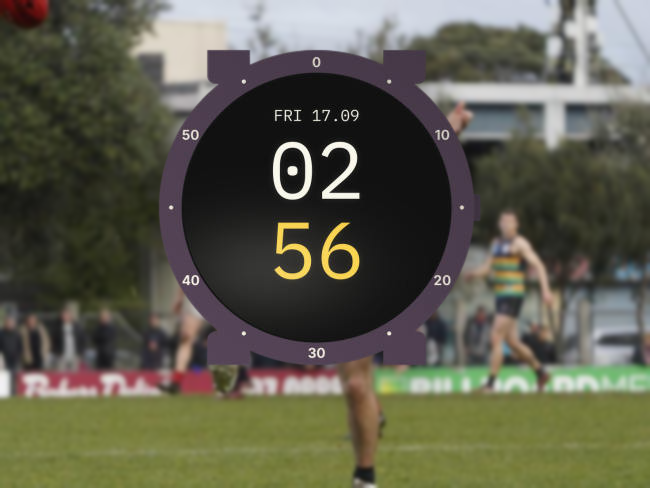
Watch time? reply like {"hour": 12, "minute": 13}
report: {"hour": 2, "minute": 56}
